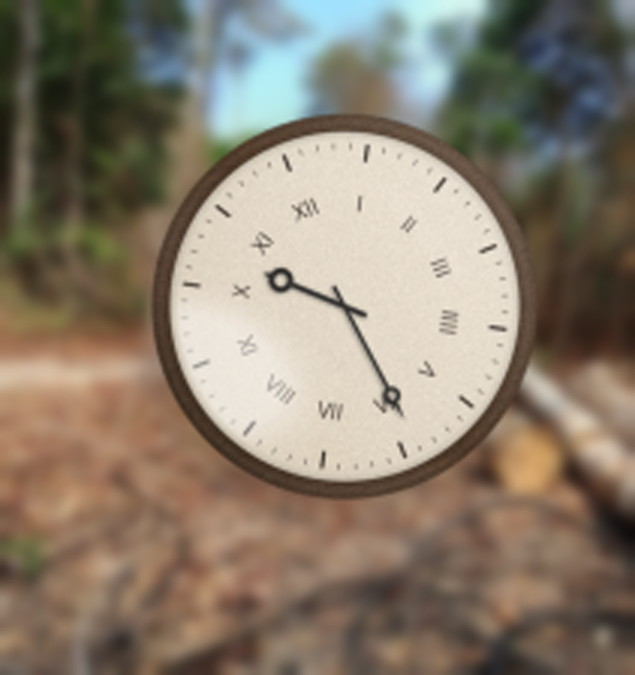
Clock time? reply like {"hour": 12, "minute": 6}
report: {"hour": 10, "minute": 29}
